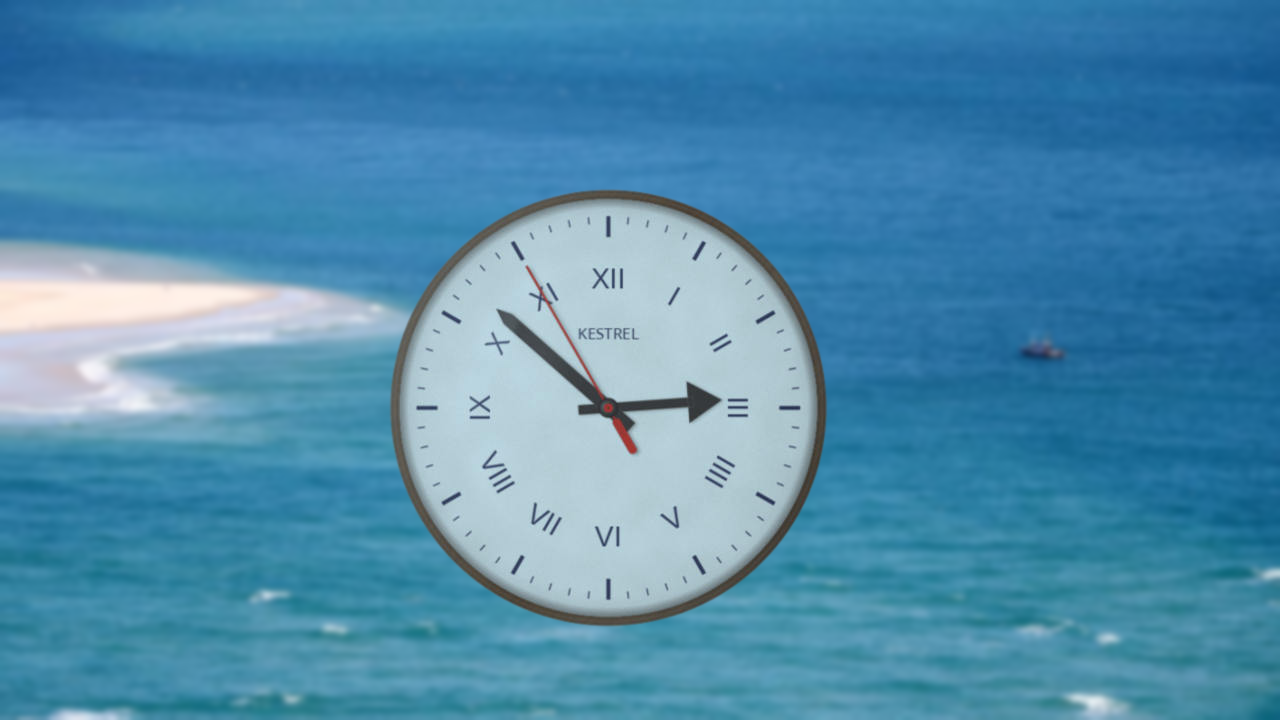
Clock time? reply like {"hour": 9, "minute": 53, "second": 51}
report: {"hour": 2, "minute": 51, "second": 55}
